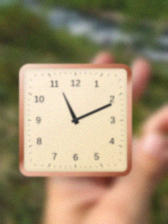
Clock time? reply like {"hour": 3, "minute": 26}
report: {"hour": 11, "minute": 11}
